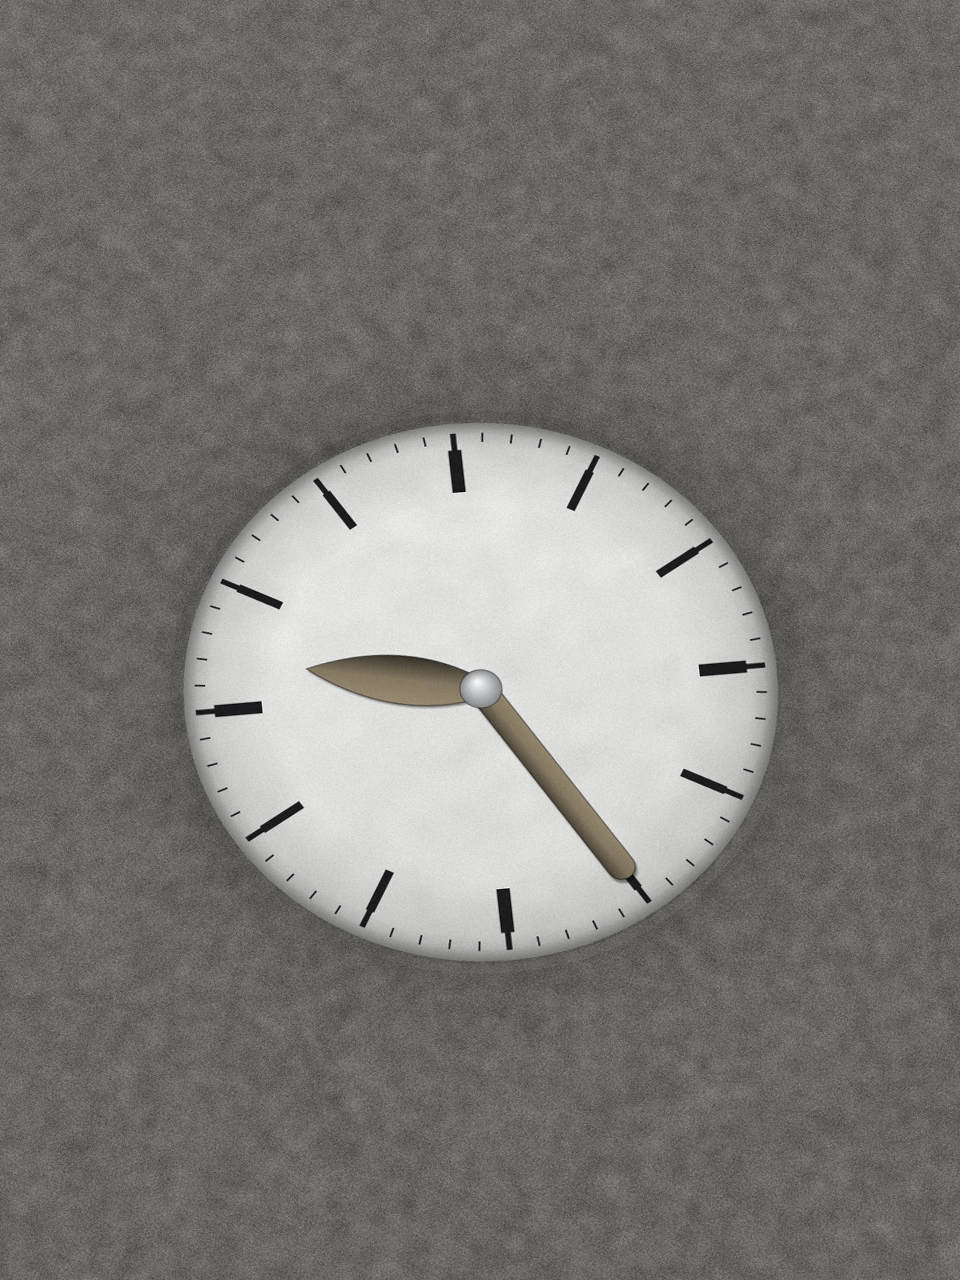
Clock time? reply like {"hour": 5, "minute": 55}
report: {"hour": 9, "minute": 25}
